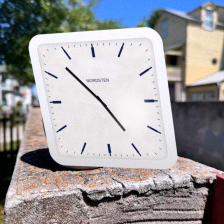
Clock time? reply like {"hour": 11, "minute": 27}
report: {"hour": 4, "minute": 53}
